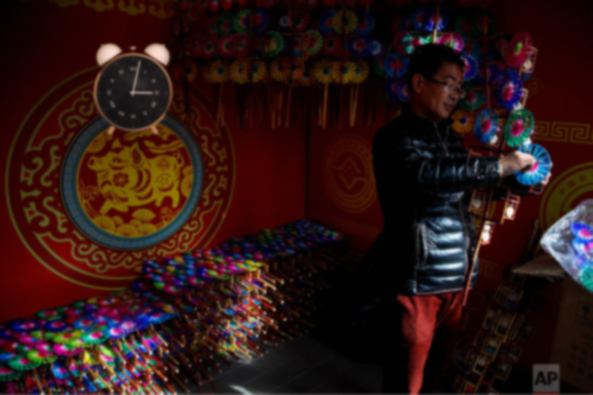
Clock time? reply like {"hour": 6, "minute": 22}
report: {"hour": 3, "minute": 2}
